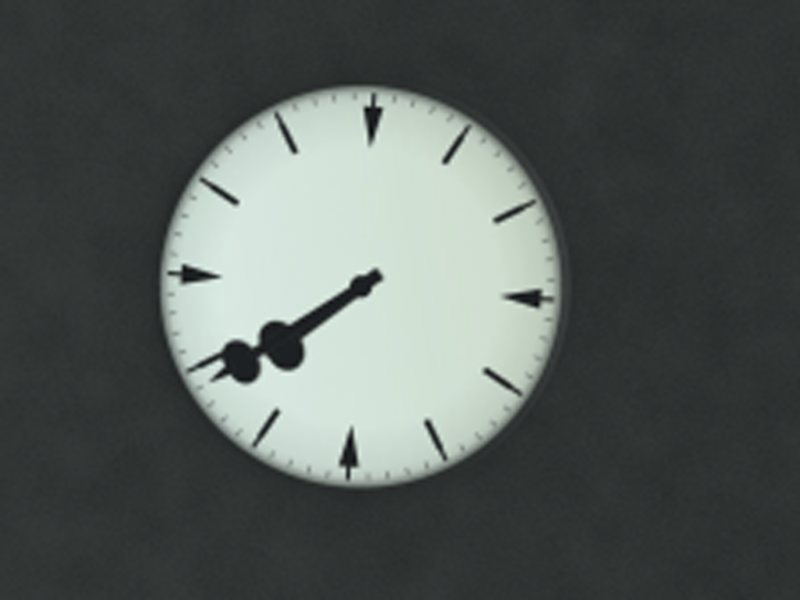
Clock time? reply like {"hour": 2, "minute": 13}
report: {"hour": 7, "minute": 39}
